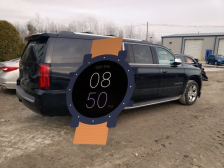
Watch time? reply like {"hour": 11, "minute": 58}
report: {"hour": 8, "minute": 50}
